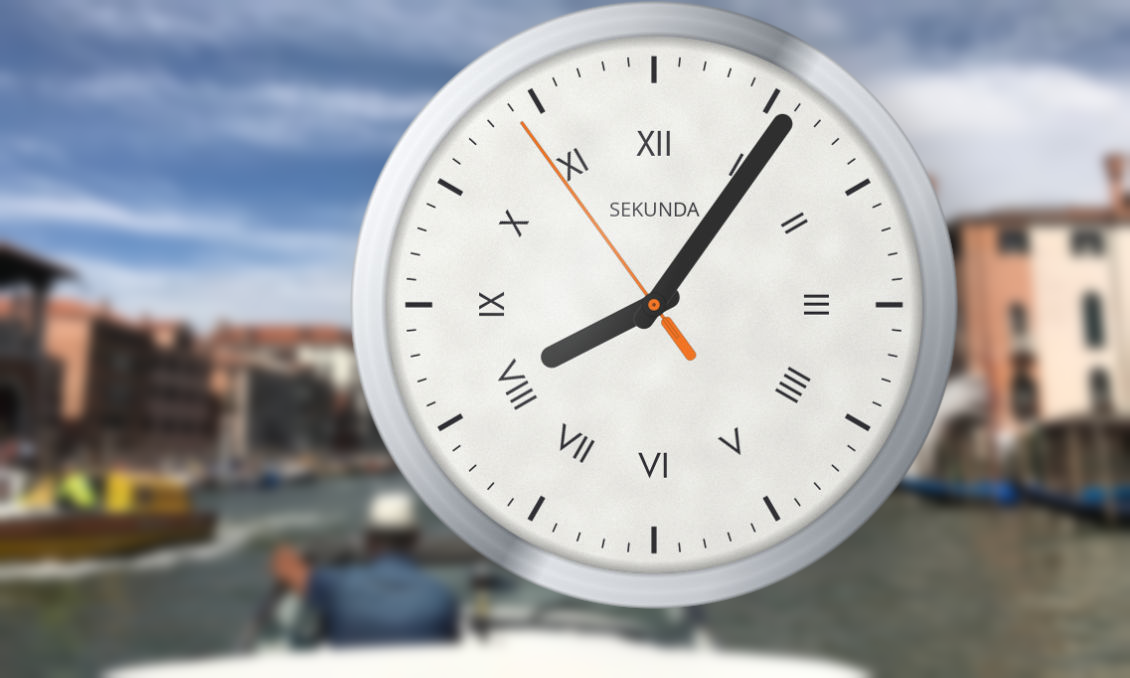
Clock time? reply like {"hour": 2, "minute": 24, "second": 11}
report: {"hour": 8, "minute": 5, "second": 54}
